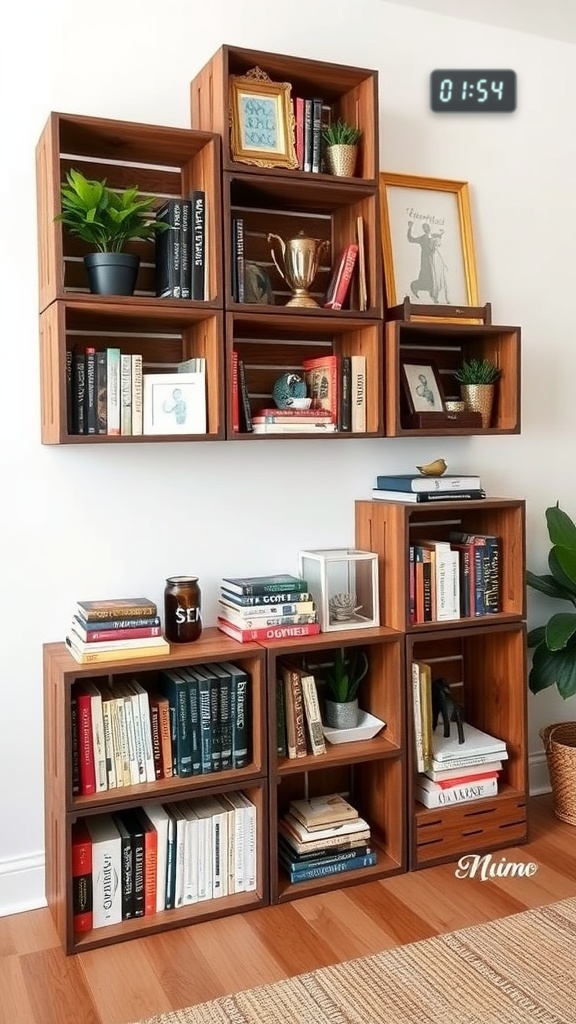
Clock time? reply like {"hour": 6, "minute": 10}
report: {"hour": 1, "minute": 54}
